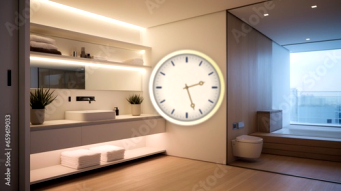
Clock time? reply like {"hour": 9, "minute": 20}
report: {"hour": 2, "minute": 27}
